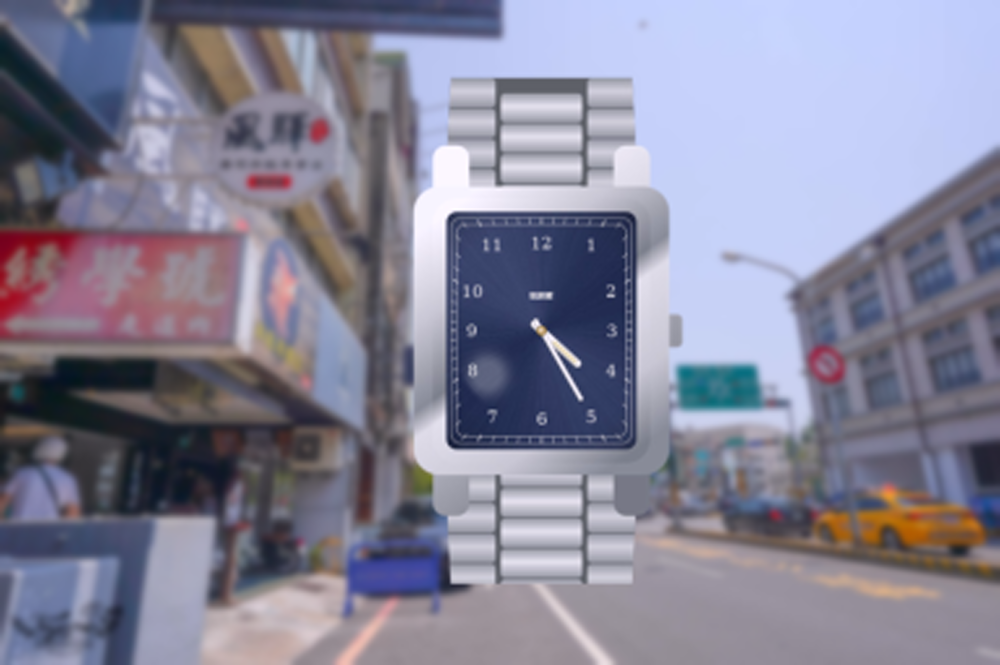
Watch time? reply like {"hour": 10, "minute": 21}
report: {"hour": 4, "minute": 25}
